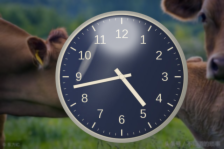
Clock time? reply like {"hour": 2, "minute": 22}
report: {"hour": 4, "minute": 43}
